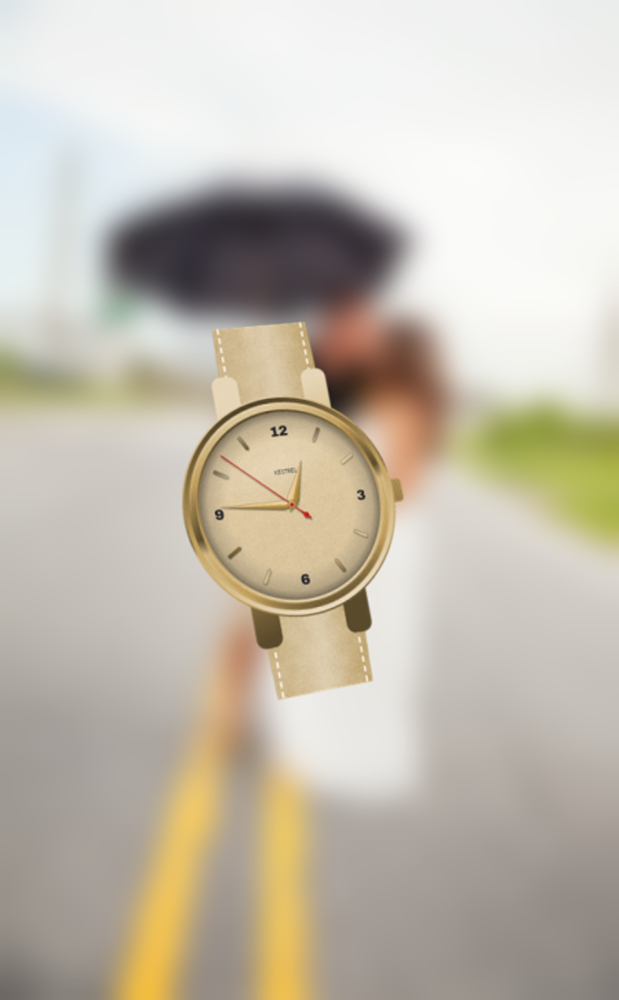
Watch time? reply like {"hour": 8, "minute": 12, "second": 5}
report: {"hour": 12, "minute": 45, "second": 52}
